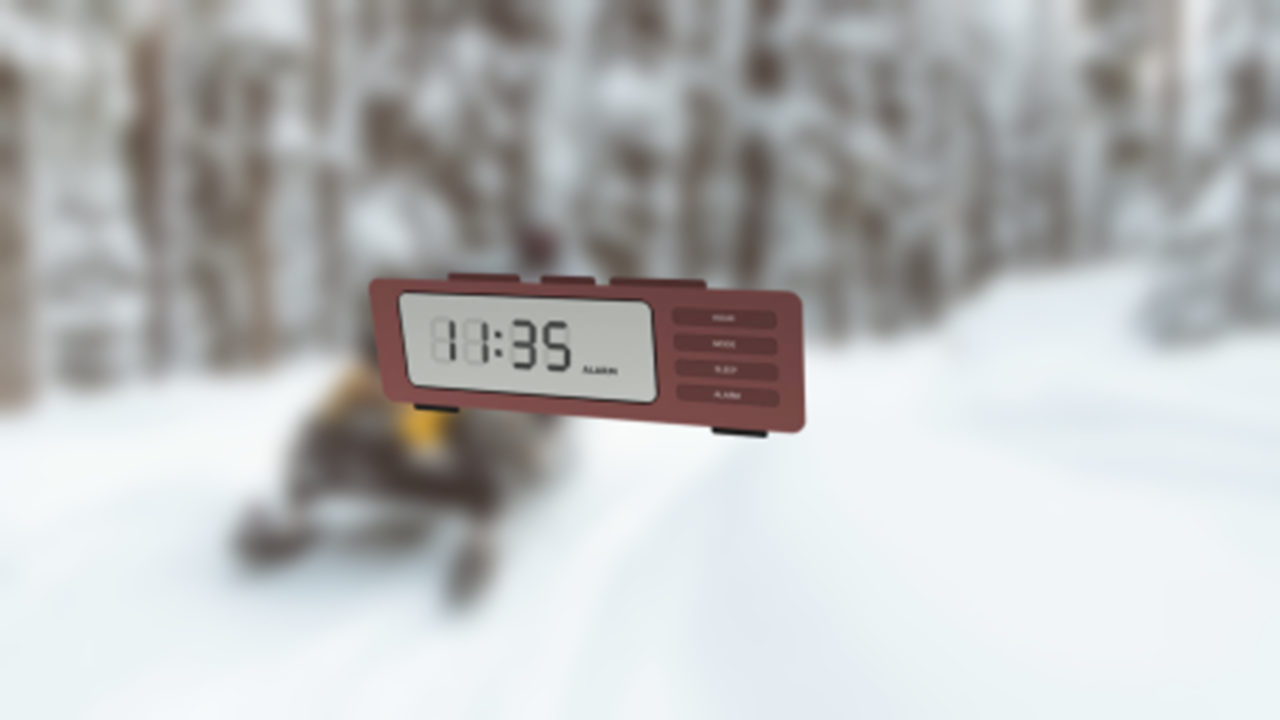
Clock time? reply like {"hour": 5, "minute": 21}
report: {"hour": 11, "minute": 35}
